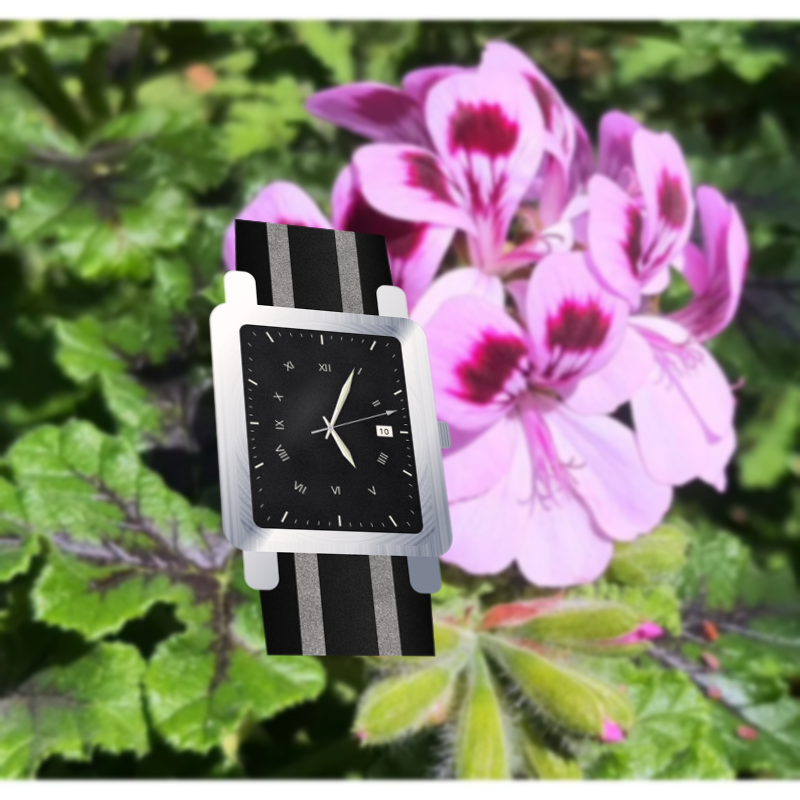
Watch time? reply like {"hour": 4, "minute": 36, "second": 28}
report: {"hour": 5, "minute": 4, "second": 12}
